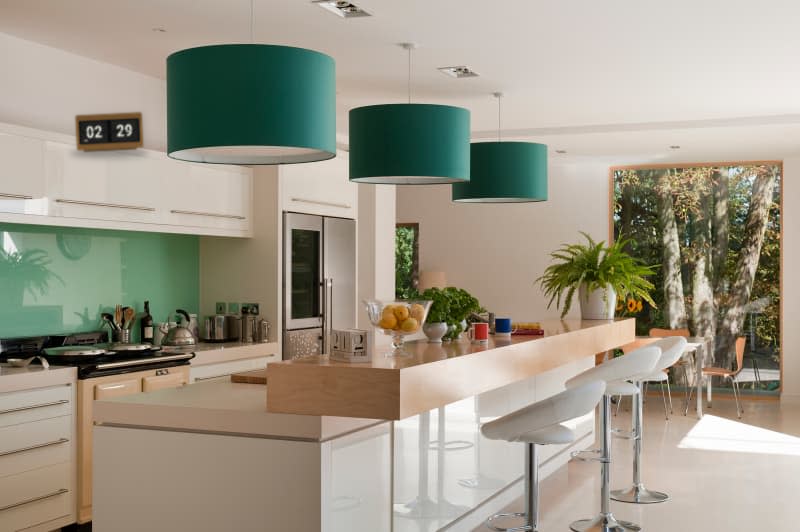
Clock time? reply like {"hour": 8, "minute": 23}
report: {"hour": 2, "minute": 29}
